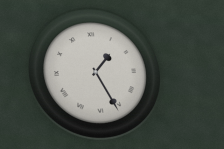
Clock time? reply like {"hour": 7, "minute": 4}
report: {"hour": 1, "minute": 26}
